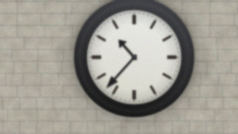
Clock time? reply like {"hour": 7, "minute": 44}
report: {"hour": 10, "minute": 37}
